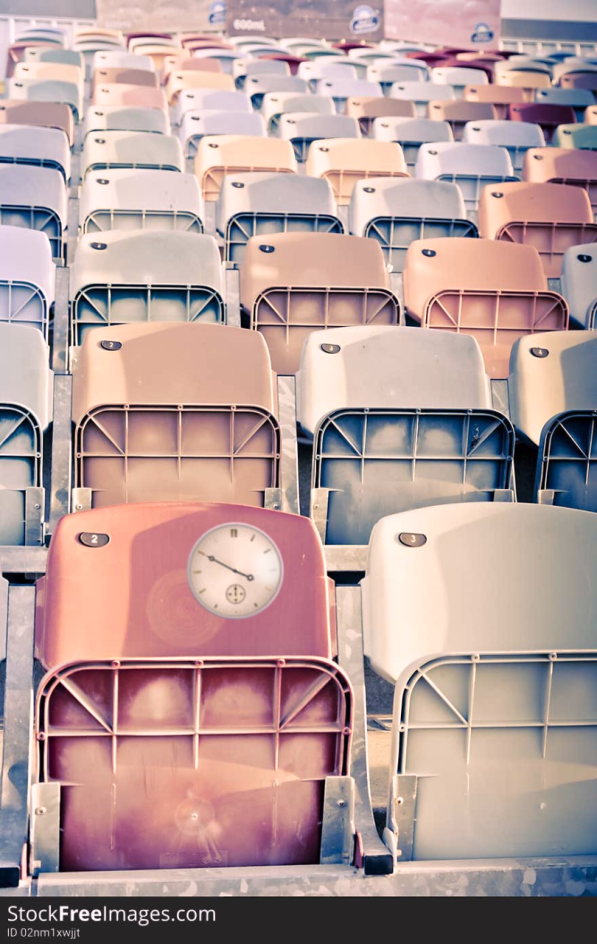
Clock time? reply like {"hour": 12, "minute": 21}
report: {"hour": 3, "minute": 50}
